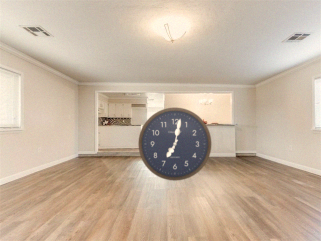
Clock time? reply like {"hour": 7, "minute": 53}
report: {"hour": 7, "minute": 2}
